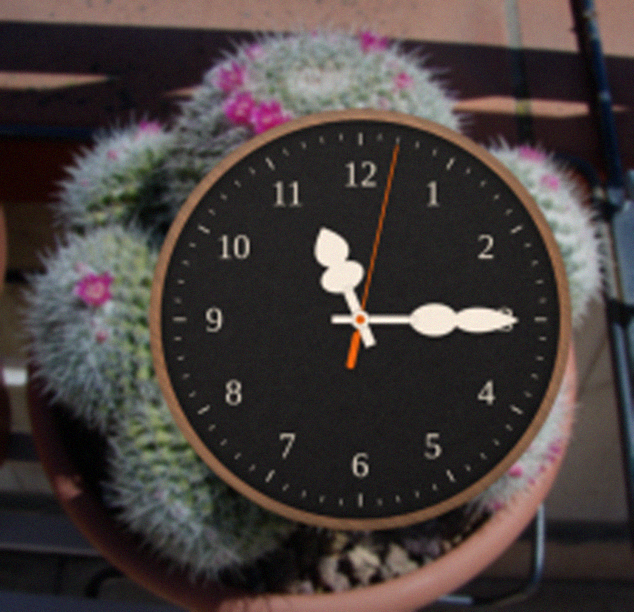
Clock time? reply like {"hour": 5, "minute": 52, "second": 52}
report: {"hour": 11, "minute": 15, "second": 2}
